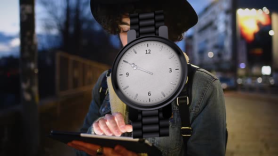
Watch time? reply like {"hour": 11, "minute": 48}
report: {"hour": 9, "minute": 50}
